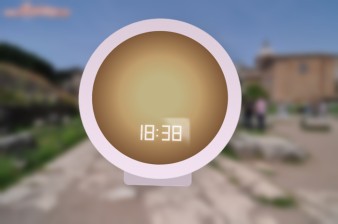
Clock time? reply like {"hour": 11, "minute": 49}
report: {"hour": 18, "minute": 38}
